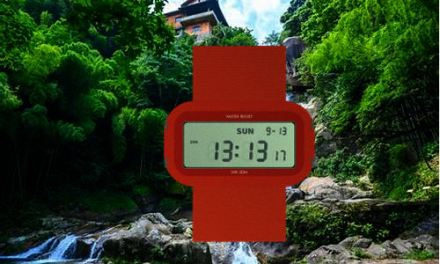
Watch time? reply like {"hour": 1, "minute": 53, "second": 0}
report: {"hour": 13, "minute": 13, "second": 17}
